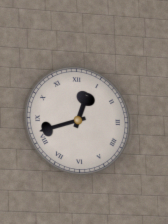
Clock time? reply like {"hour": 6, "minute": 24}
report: {"hour": 12, "minute": 42}
